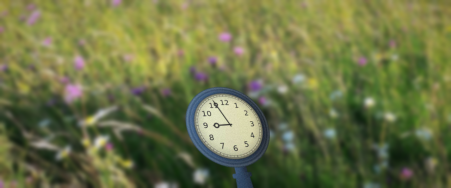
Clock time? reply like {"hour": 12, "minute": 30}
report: {"hour": 8, "minute": 56}
